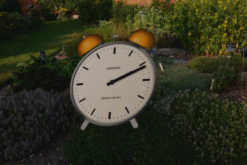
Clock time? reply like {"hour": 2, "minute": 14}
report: {"hour": 2, "minute": 11}
